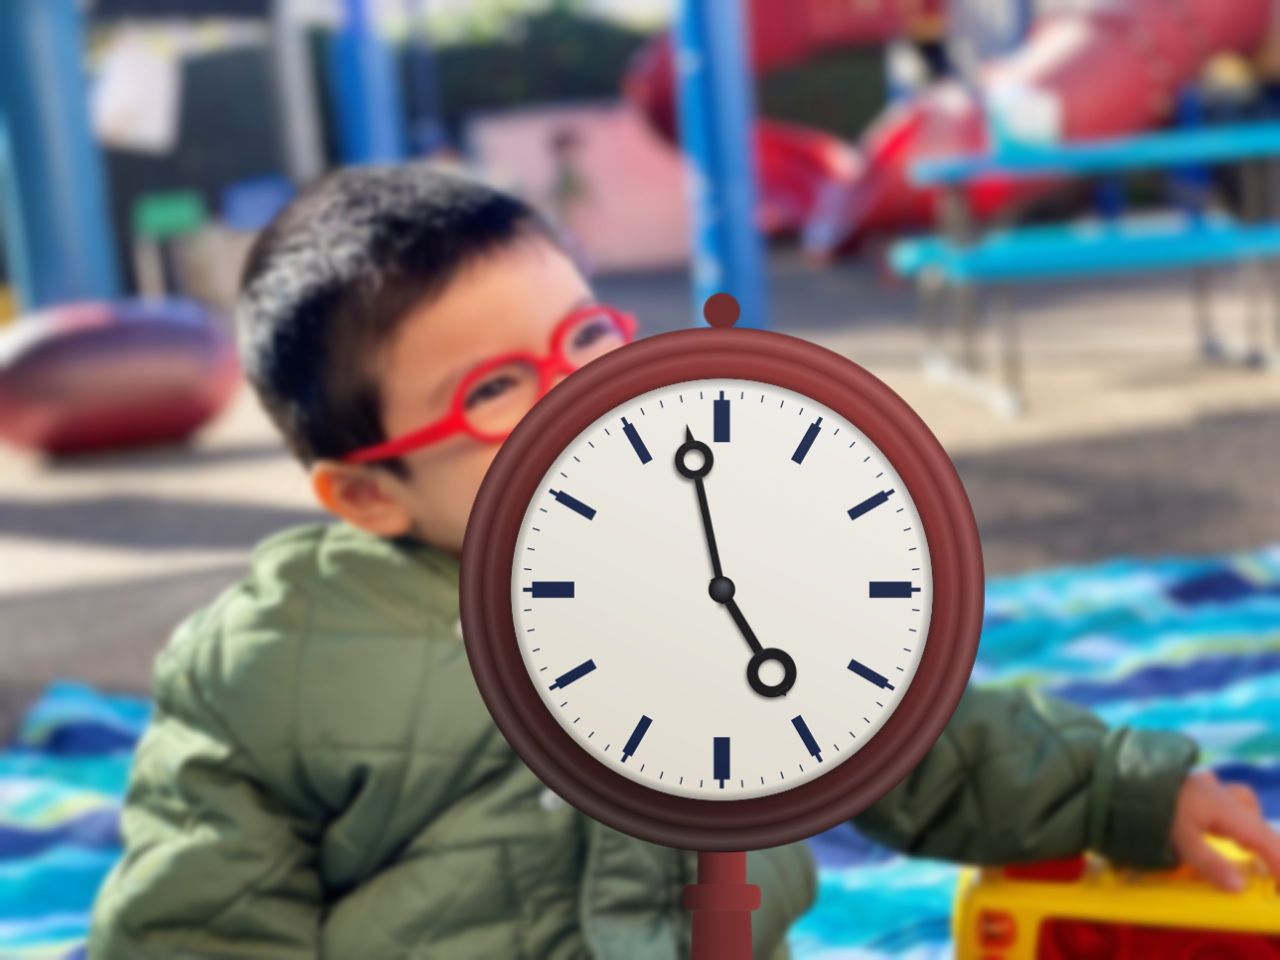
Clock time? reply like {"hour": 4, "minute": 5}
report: {"hour": 4, "minute": 58}
